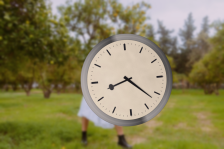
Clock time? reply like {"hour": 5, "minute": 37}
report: {"hour": 8, "minute": 22}
